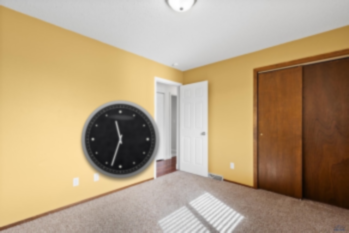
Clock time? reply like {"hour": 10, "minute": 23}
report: {"hour": 11, "minute": 33}
